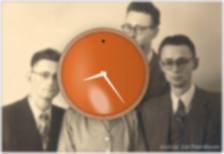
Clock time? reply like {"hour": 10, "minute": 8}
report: {"hour": 8, "minute": 24}
